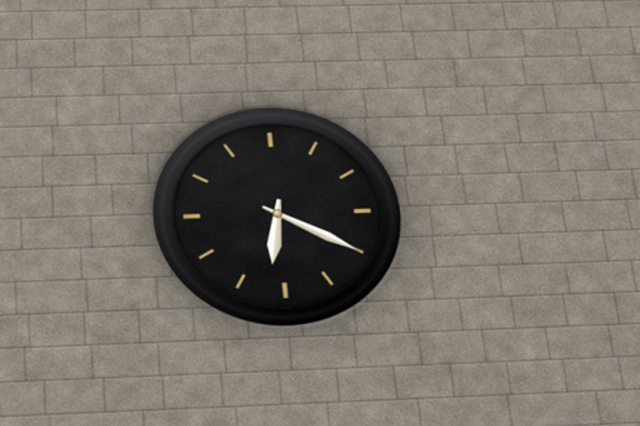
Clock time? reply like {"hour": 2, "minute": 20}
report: {"hour": 6, "minute": 20}
